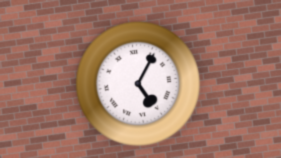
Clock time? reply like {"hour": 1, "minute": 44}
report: {"hour": 5, "minute": 6}
